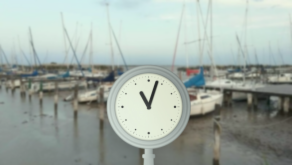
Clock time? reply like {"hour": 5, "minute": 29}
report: {"hour": 11, "minute": 3}
